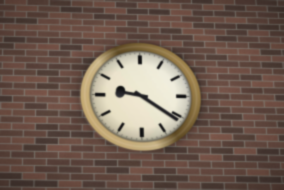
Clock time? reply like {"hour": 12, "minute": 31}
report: {"hour": 9, "minute": 21}
